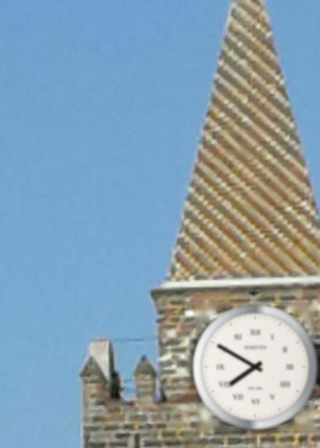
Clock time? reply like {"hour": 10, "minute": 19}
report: {"hour": 7, "minute": 50}
